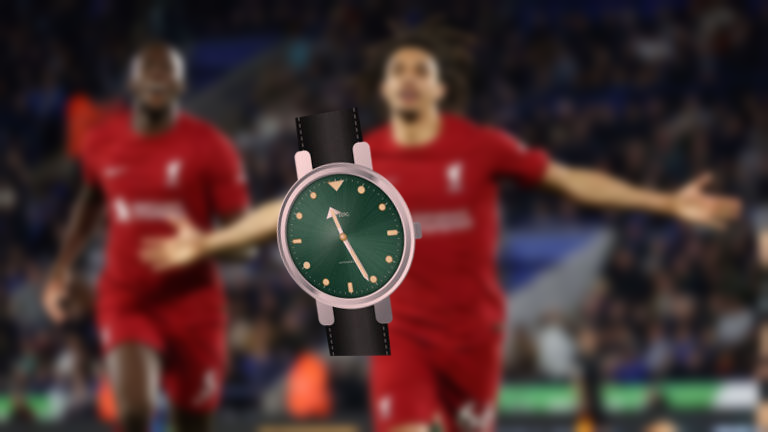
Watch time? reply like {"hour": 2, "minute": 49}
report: {"hour": 11, "minute": 26}
